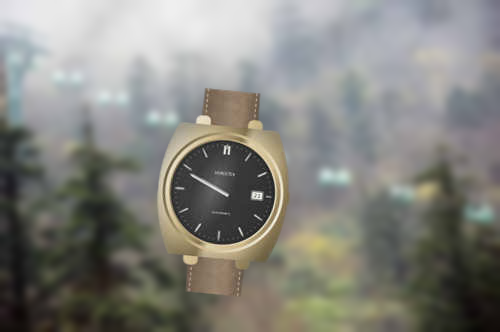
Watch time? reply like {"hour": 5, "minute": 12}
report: {"hour": 9, "minute": 49}
